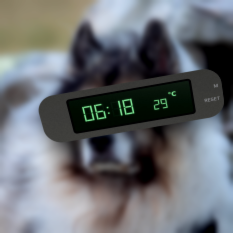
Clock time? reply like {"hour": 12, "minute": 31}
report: {"hour": 6, "minute": 18}
